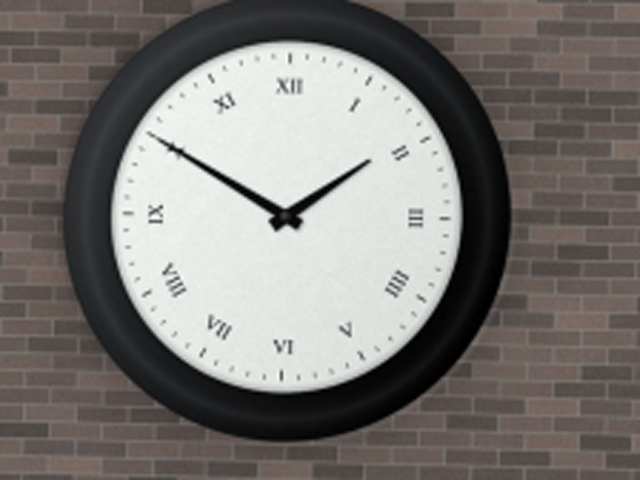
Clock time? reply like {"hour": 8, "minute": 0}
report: {"hour": 1, "minute": 50}
